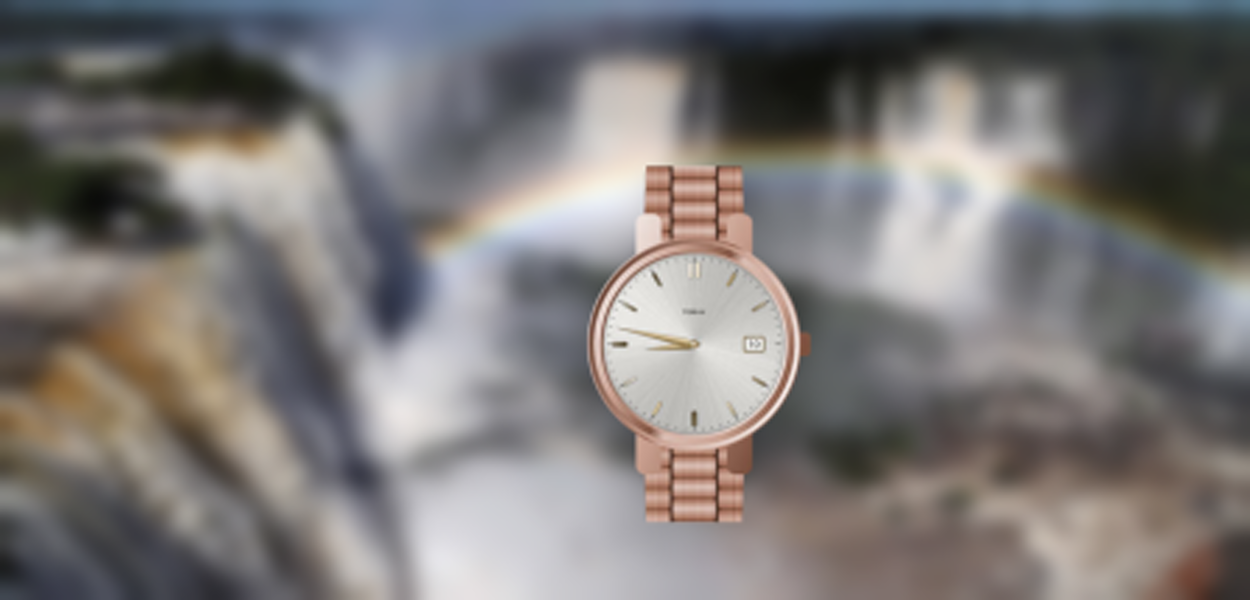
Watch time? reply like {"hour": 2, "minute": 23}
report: {"hour": 8, "minute": 47}
